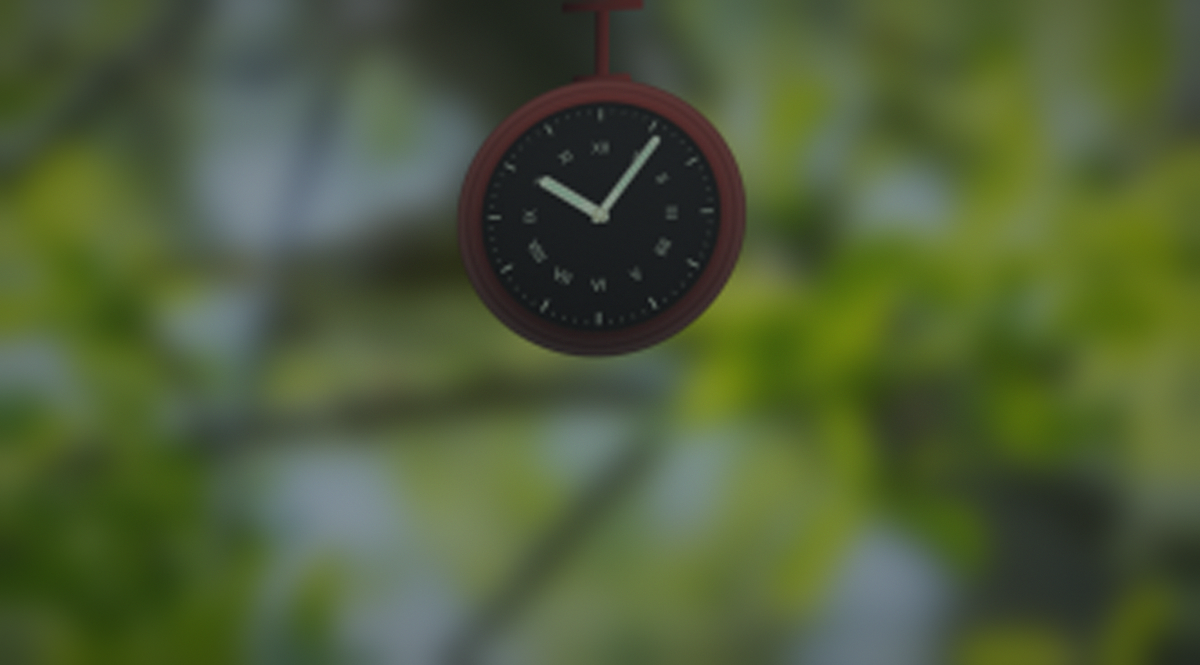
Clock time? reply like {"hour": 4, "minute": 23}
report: {"hour": 10, "minute": 6}
